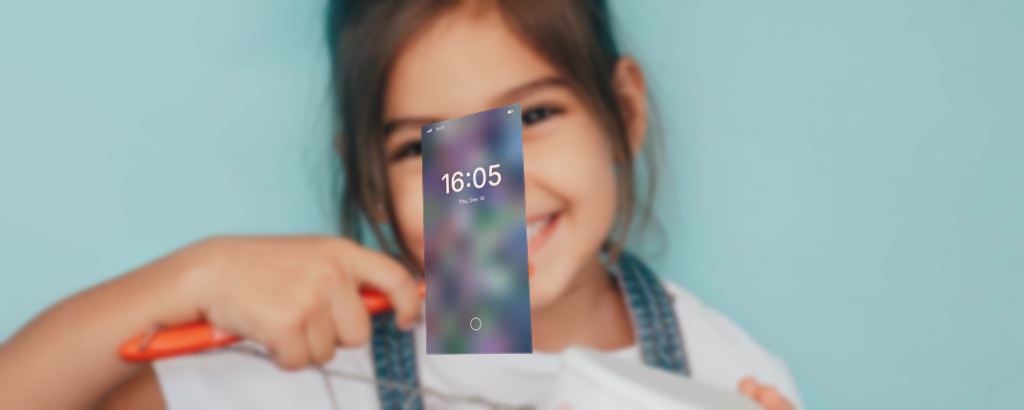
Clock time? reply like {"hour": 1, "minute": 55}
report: {"hour": 16, "minute": 5}
